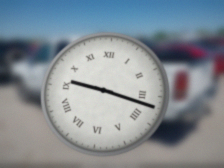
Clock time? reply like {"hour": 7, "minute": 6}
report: {"hour": 9, "minute": 17}
